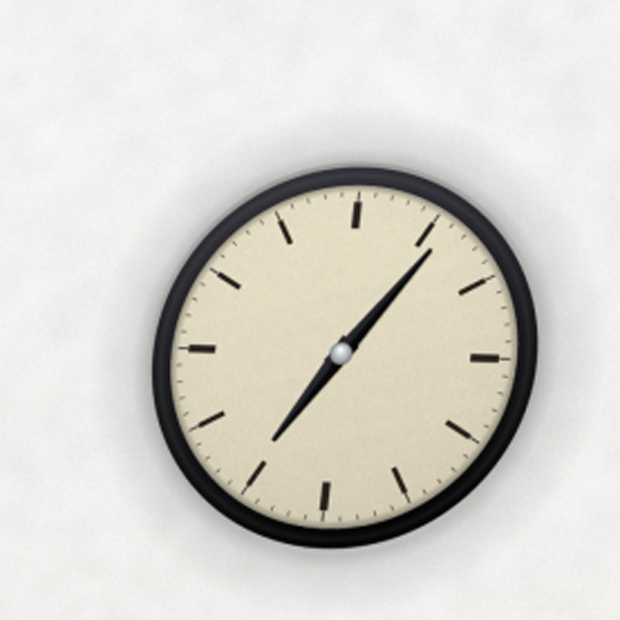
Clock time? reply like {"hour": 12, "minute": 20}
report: {"hour": 7, "minute": 6}
